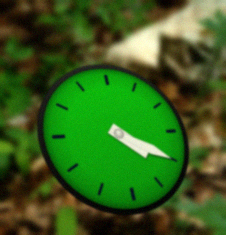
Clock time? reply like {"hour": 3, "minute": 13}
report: {"hour": 4, "minute": 20}
